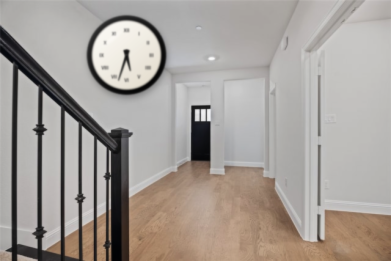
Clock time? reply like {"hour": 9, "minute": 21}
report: {"hour": 5, "minute": 33}
